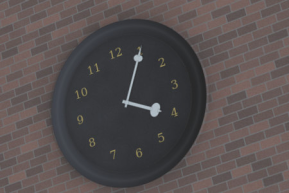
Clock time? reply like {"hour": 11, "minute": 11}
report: {"hour": 4, "minute": 5}
